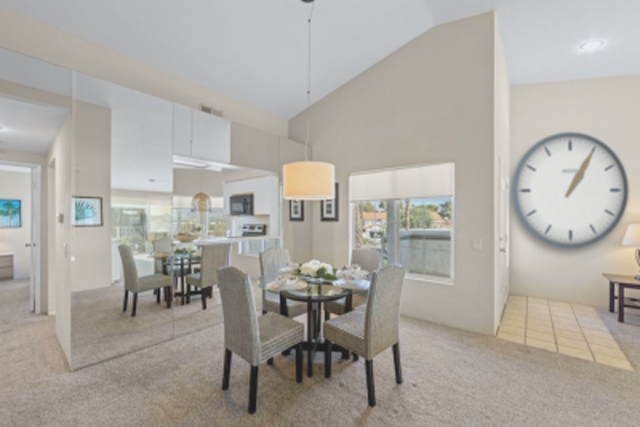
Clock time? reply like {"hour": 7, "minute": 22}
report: {"hour": 1, "minute": 5}
